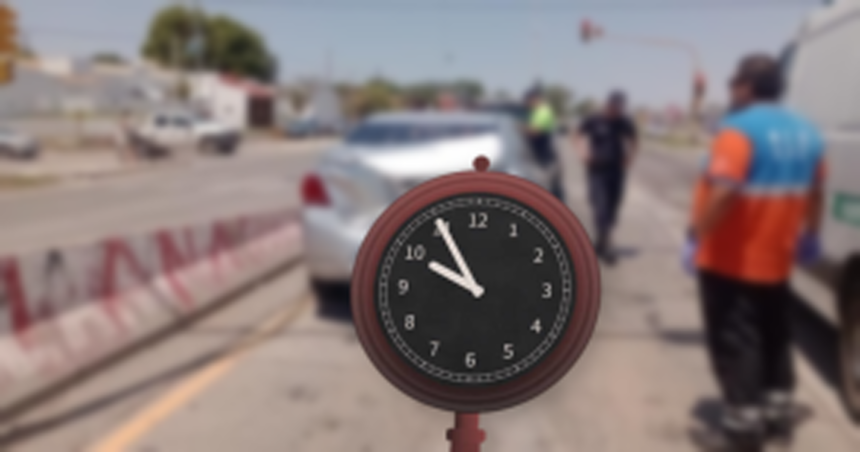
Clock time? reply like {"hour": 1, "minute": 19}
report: {"hour": 9, "minute": 55}
